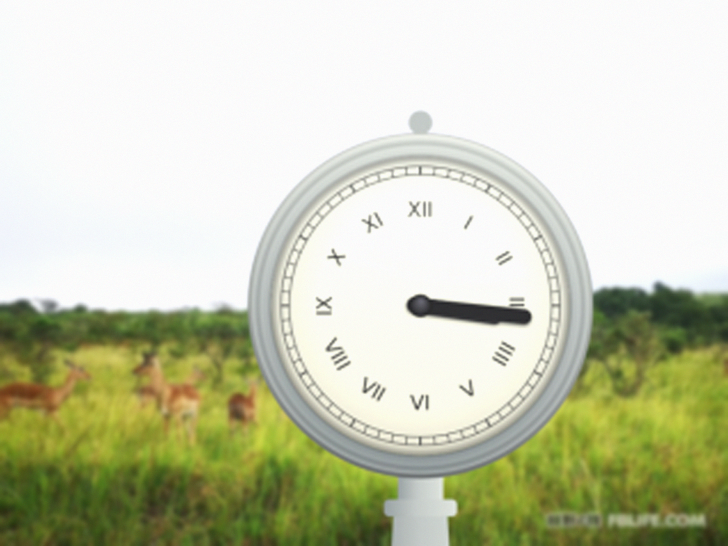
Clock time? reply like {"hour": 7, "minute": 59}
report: {"hour": 3, "minute": 16}
